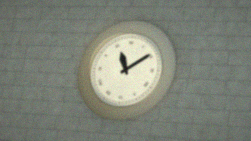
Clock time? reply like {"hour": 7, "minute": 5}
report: {"hour": 11, "minute": 9}
